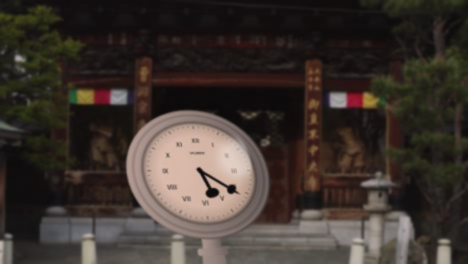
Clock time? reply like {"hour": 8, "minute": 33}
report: {"hour": 5, "minute": 21}
